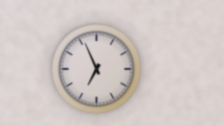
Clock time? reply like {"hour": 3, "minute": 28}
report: {"hour": 6, "minute": 56}
